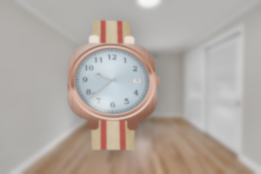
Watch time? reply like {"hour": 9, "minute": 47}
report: {"hour": 9, "minute": 38}
